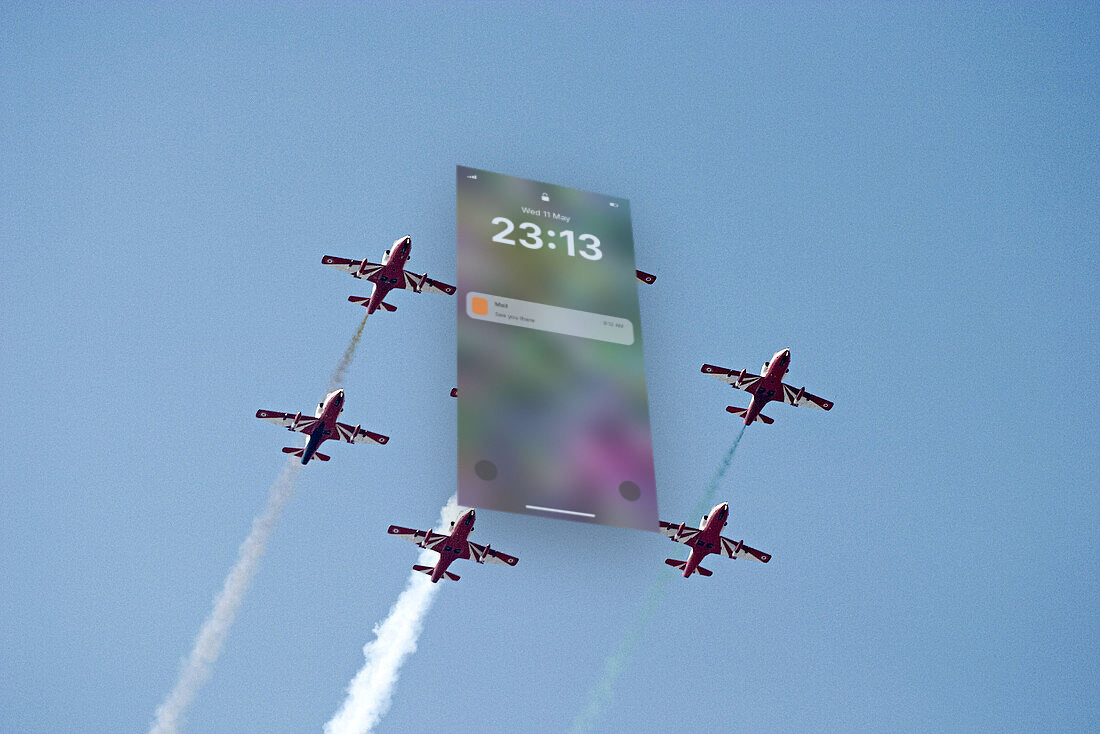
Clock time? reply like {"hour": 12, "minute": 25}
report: {"hour": 23, "minute": 13}
